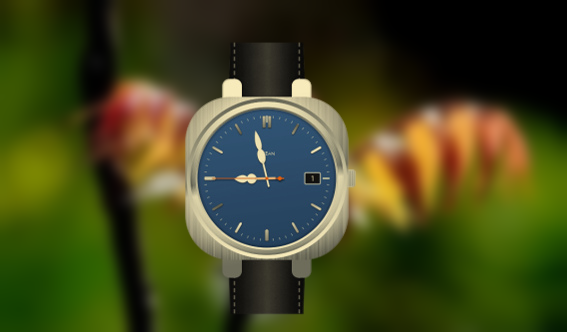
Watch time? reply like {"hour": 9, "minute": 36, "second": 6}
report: {"hour": 8, "minute": 57, "second": 45}
